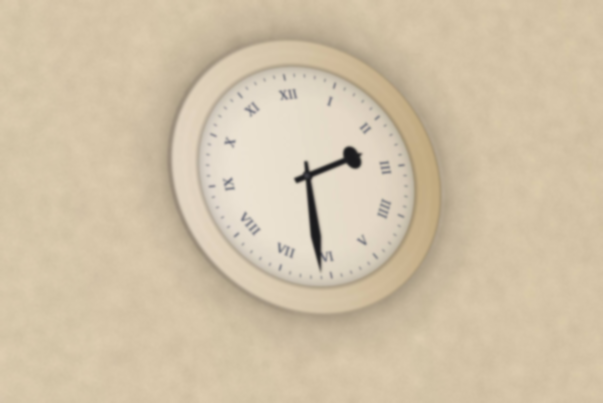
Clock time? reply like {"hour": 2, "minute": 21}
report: {"hour": 2, "minute": 31}
